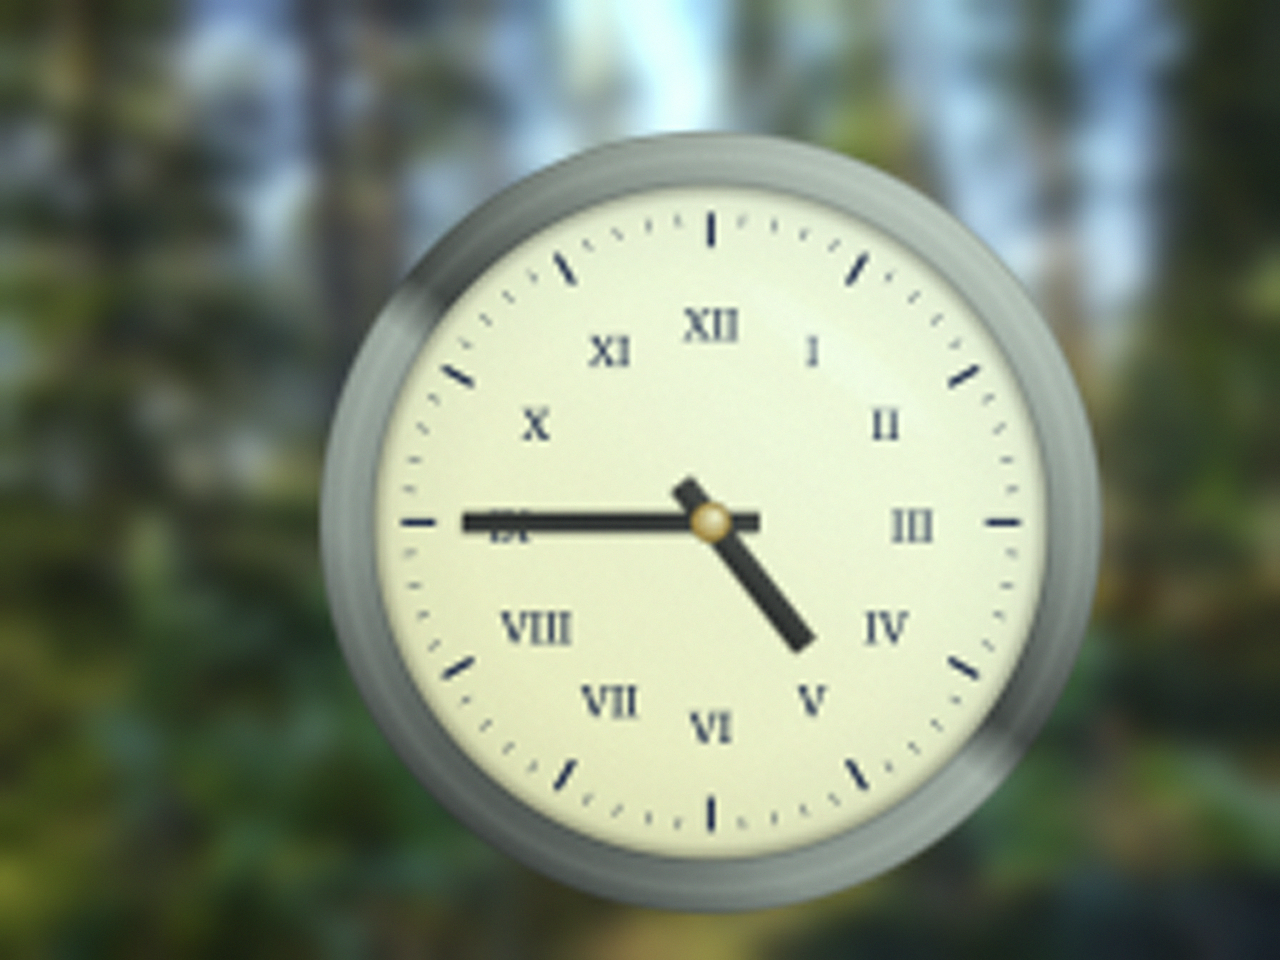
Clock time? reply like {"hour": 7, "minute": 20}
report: {"hour": 4, "minute": 45}
